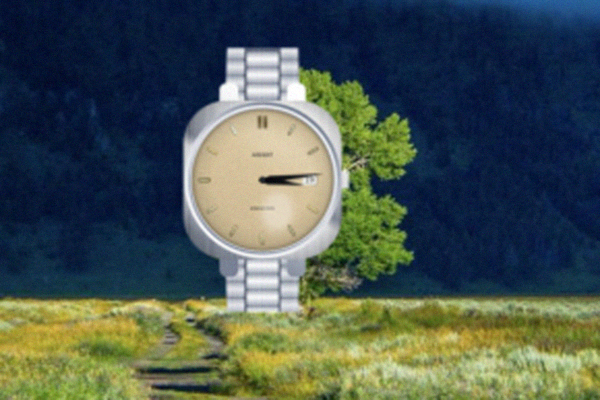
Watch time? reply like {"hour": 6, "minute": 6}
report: {"hour": 3, "minute": 14}
